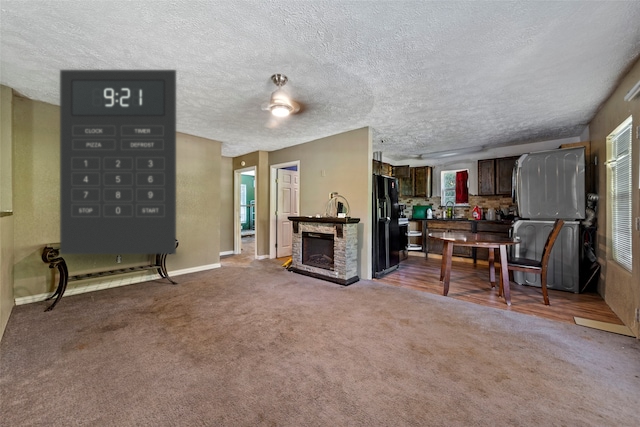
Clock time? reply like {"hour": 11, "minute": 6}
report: {"hour": 9, "minute": 21}
